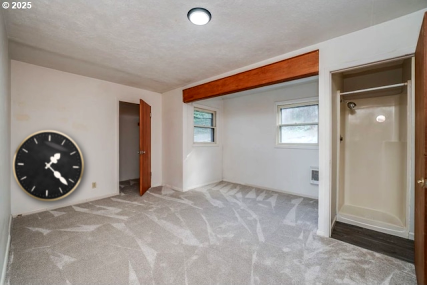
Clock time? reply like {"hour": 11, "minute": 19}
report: {"hour": 1, "minute": 22}
